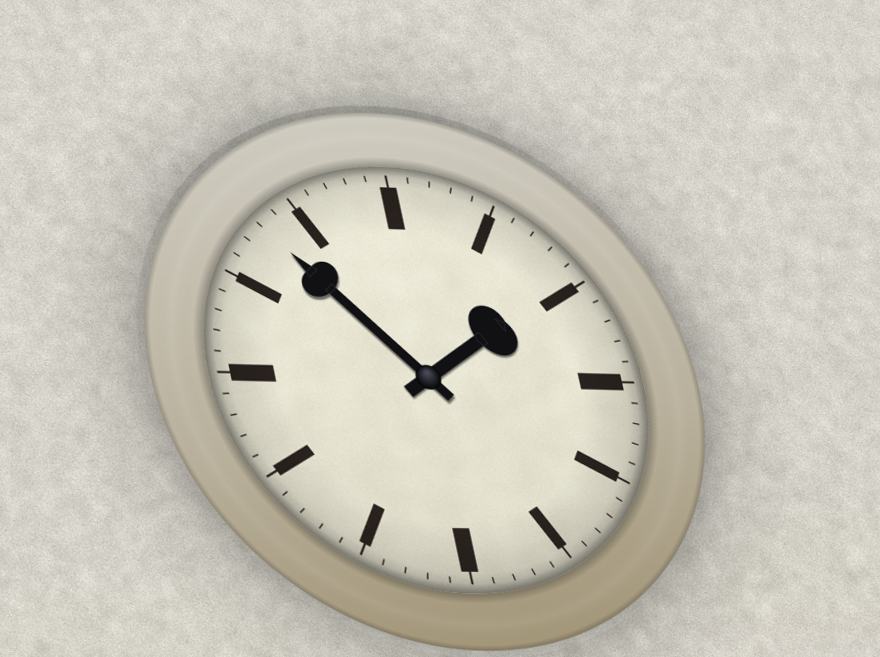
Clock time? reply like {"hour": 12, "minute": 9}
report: {"hour": 1, "minute": 53}
